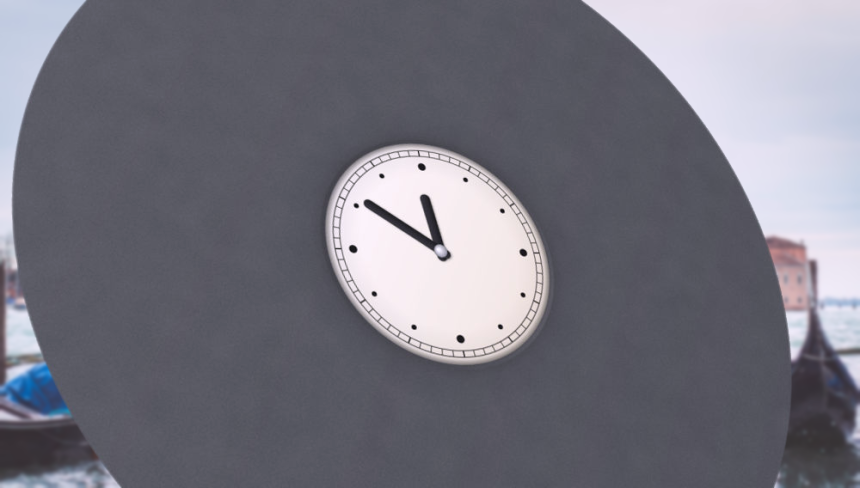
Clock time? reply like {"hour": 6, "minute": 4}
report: {"hour": 11, "minute": 51}
